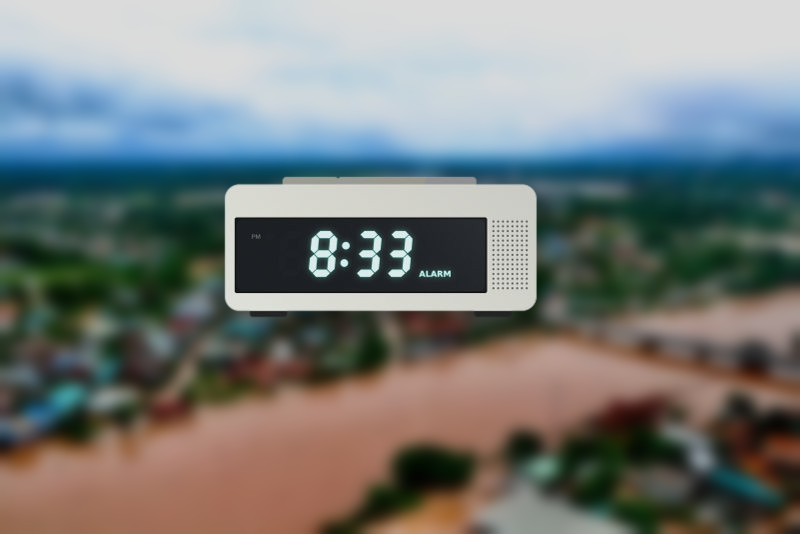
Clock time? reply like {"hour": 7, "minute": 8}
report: {"hour": 8, "minute": 33}
